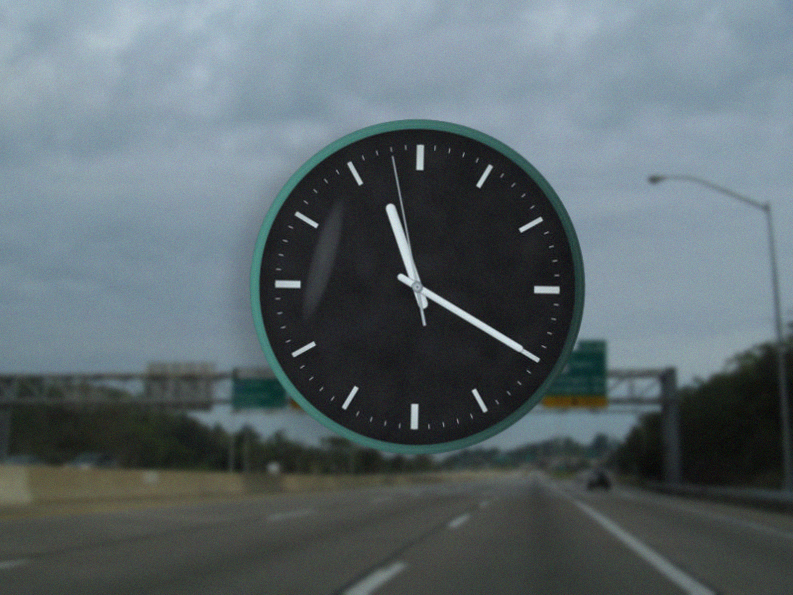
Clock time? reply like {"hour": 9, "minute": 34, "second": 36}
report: {"hour": 11, "minute": 19, "second": 58}
